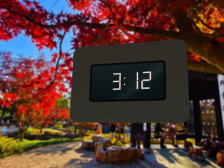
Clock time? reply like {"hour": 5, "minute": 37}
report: {"hour": 3, "minute": 12}
